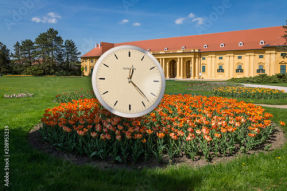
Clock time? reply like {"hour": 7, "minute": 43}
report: {"hour": 12, "minute": 23}
